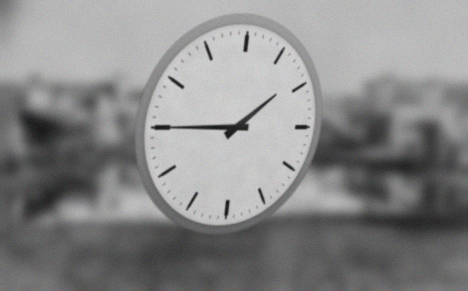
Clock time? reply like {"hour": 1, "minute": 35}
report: {"hour": 1, "minute": 45}
